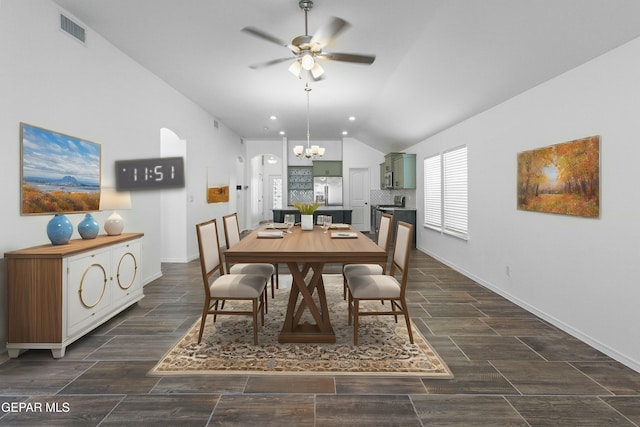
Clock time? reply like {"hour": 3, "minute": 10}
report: {"hour": 11, "minute": 51}
